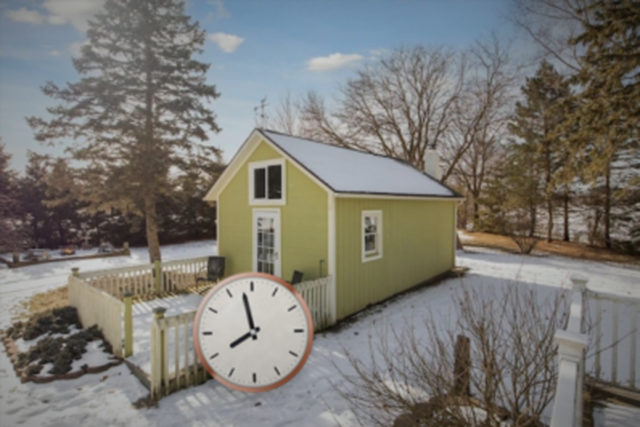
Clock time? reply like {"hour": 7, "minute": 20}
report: {"hour": 7, "minute": 58}
